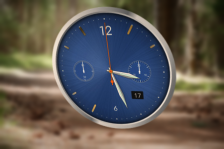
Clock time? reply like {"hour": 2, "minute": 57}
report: {"hour": 3, "minute": 27}
